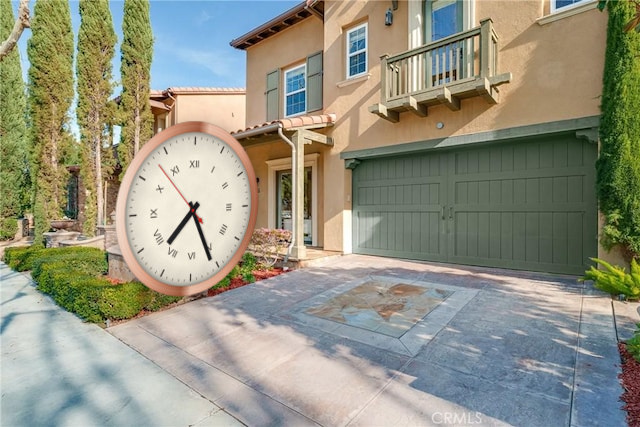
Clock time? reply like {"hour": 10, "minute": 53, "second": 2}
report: {"hour": 7, "minute": 25, "second": 53}
